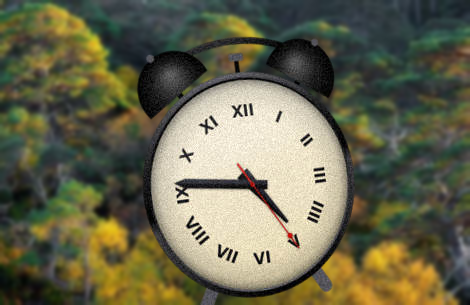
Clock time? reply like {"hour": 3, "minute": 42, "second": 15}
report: {"hour": 4, "minute": 46, "second": 25}
